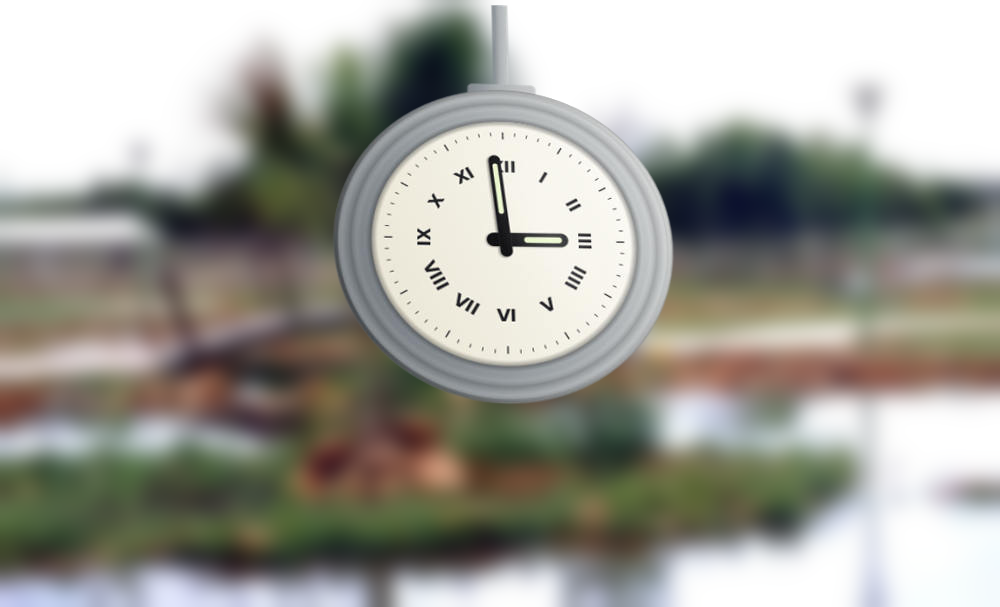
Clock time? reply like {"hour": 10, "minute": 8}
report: {"hour": 2, "minute": 59}
